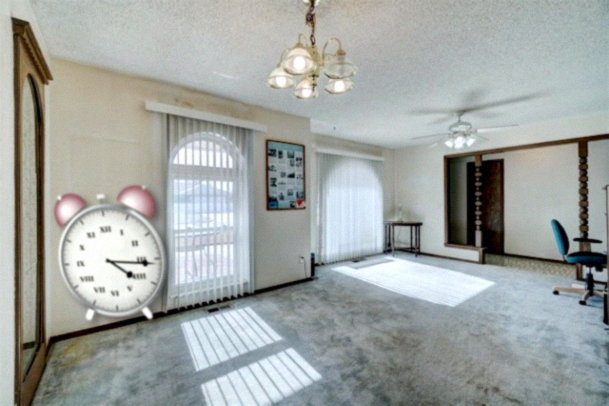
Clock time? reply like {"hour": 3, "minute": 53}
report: {"hour": 4, "minute": 16}
